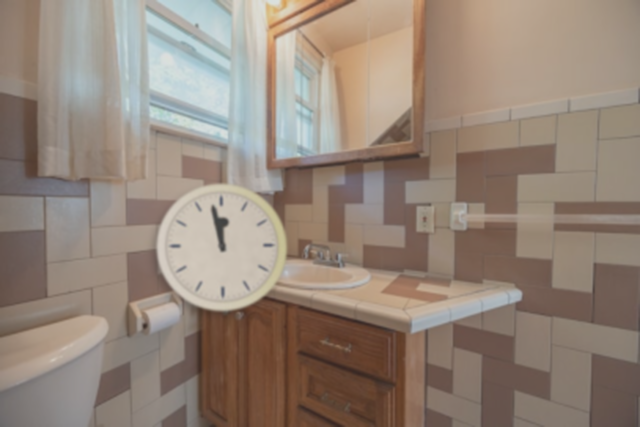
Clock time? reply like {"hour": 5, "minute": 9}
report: {"hour": 11, "minute": 58}
